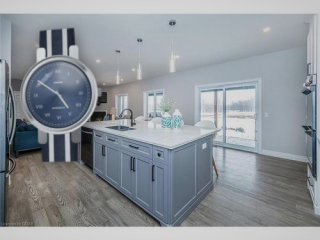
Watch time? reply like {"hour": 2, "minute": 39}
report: {"hour": 4, "minute": 51}
